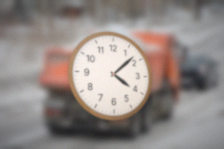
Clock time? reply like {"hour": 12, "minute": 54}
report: {"hour": 4, "minute": 8}
